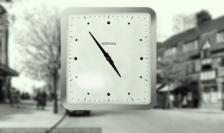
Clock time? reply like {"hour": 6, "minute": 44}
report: {"hour": 4, "minute": 54}
